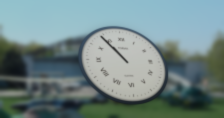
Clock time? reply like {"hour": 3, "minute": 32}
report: {"hour": 10, "minute": 54}
